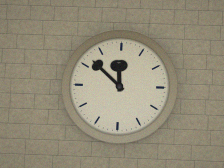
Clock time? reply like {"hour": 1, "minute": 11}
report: {"hour": 11, "minute": 52}
